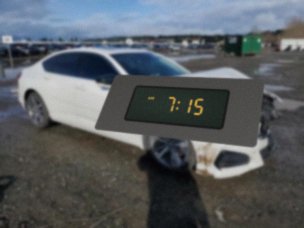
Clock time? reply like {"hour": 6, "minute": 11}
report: {"hour": 7, "minute": 15}
